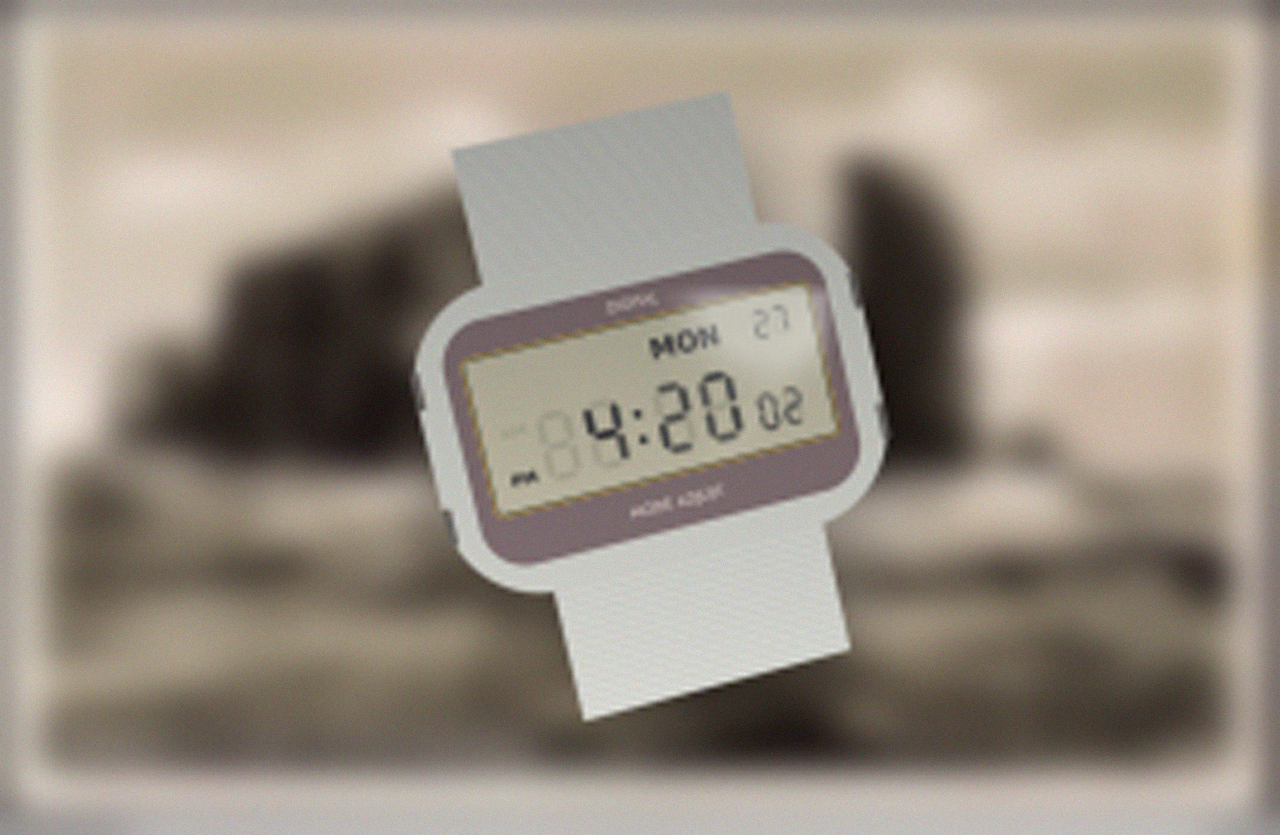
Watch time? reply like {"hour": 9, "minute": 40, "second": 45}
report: {"hour": 4, "minute": 20, "second": 2}
